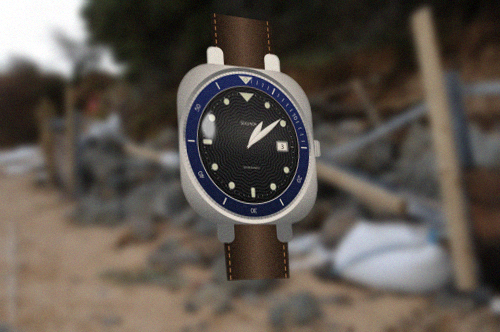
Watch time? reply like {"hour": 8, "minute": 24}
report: {"hour": 1, "minute": 9}
